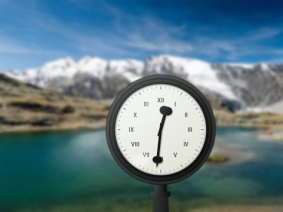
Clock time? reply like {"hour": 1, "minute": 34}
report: {"hour": 12, "minute": 31}
